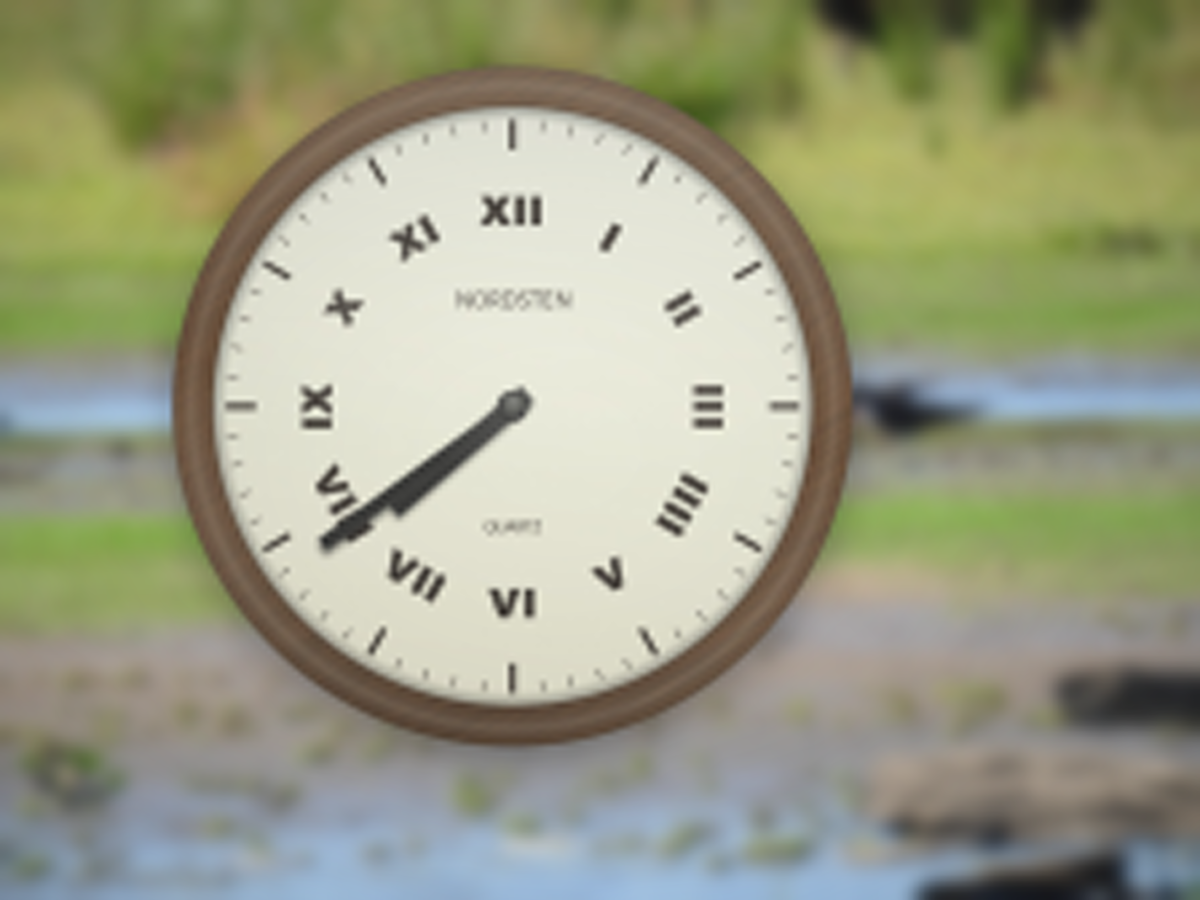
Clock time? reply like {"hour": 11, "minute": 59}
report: {"hour": 7, "minute": 39}
